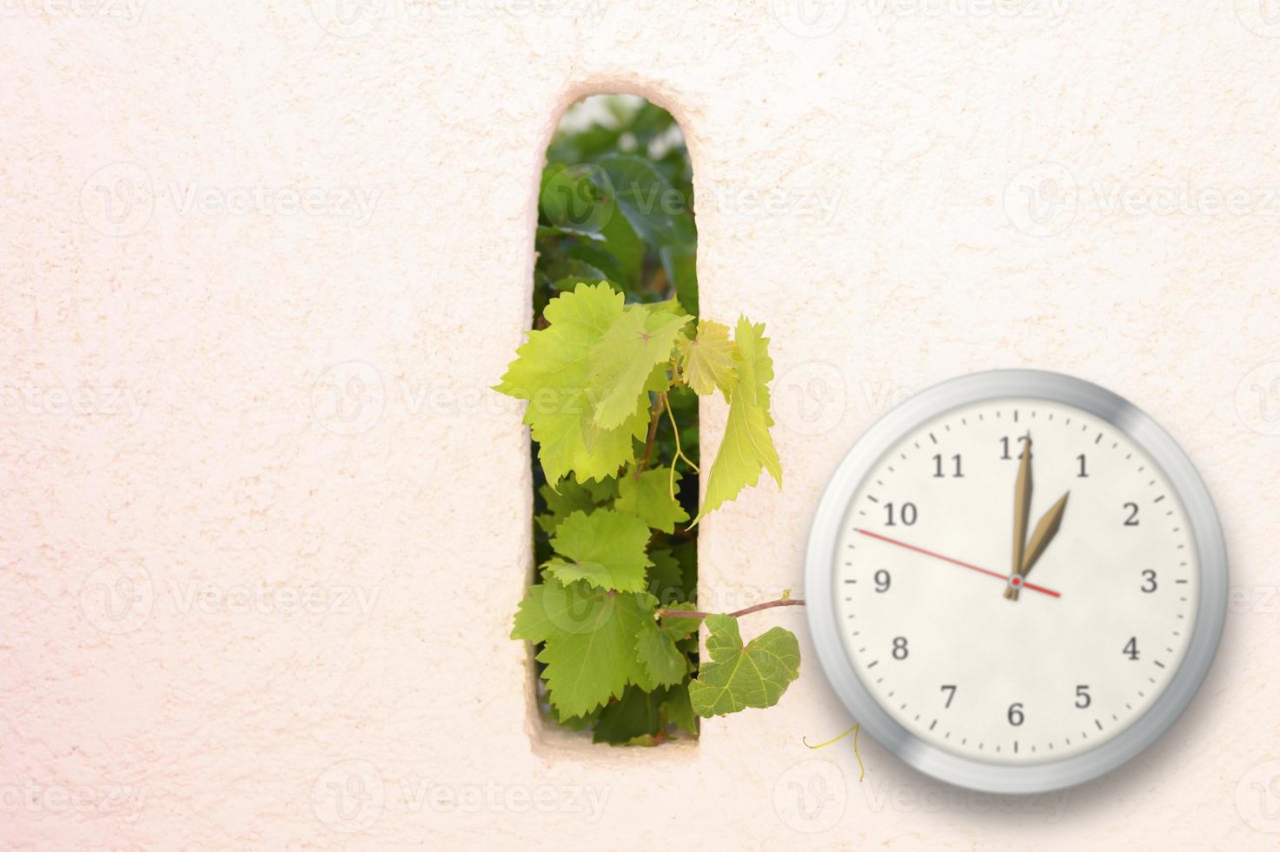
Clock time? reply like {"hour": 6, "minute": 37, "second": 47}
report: {"hour": 1, "minute": 0, "second": 48}
